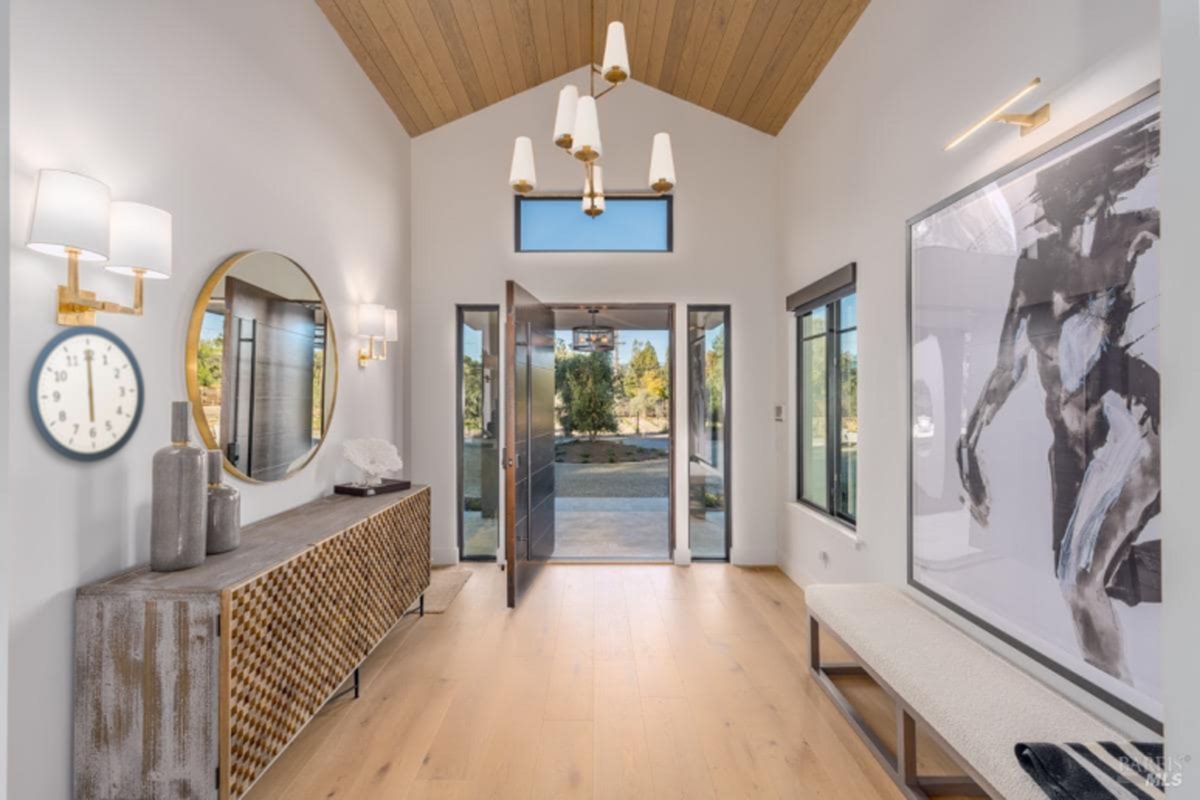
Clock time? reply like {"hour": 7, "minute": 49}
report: {"hour": 6, "minute": 0}
